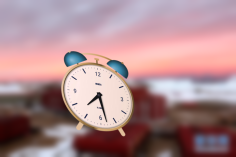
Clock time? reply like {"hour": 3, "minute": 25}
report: {"hour": 7, "minute": 28}
